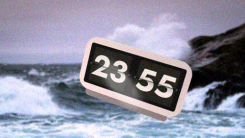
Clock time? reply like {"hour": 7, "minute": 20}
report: {"hour": 23, "minute": 55}
